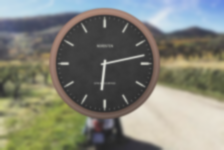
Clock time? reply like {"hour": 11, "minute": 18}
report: {"hour": 6, "minute": 13}
